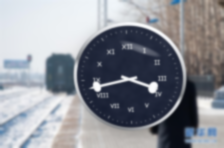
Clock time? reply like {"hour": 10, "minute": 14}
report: {"hour": 3, "minute": 43}
